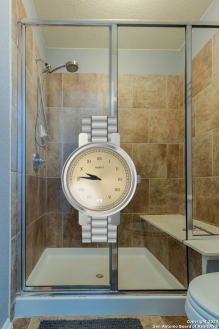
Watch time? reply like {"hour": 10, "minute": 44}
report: {"hour": 9, "minute": 46}
